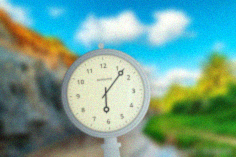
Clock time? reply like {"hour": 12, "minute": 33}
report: {"hour": 6, "minute": 7}
